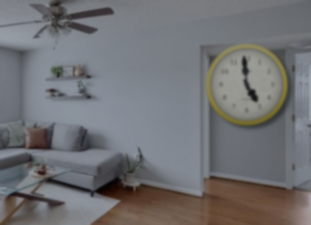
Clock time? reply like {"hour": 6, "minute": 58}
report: {"hour": 4, "minute": 59}
